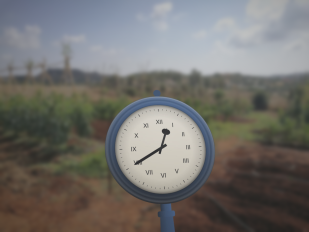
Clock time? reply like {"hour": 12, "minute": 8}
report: {"hour": 12, "minute": 40}
